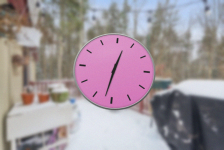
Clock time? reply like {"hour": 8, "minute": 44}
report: {"hour": 12, "minute": 32}
